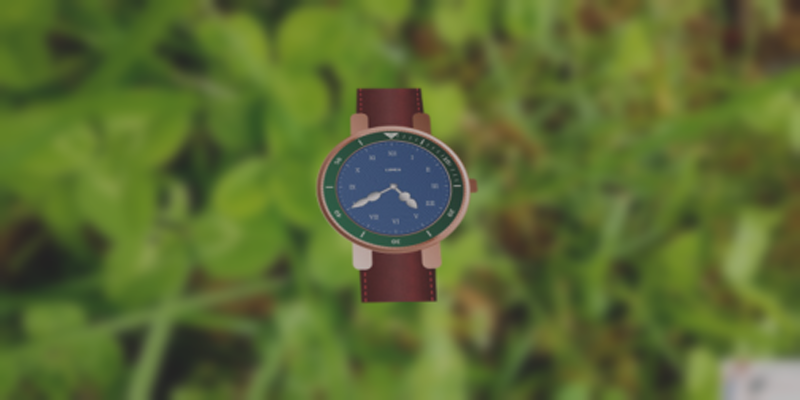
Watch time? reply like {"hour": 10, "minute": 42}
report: {"hour": 4, "minute": 40}
